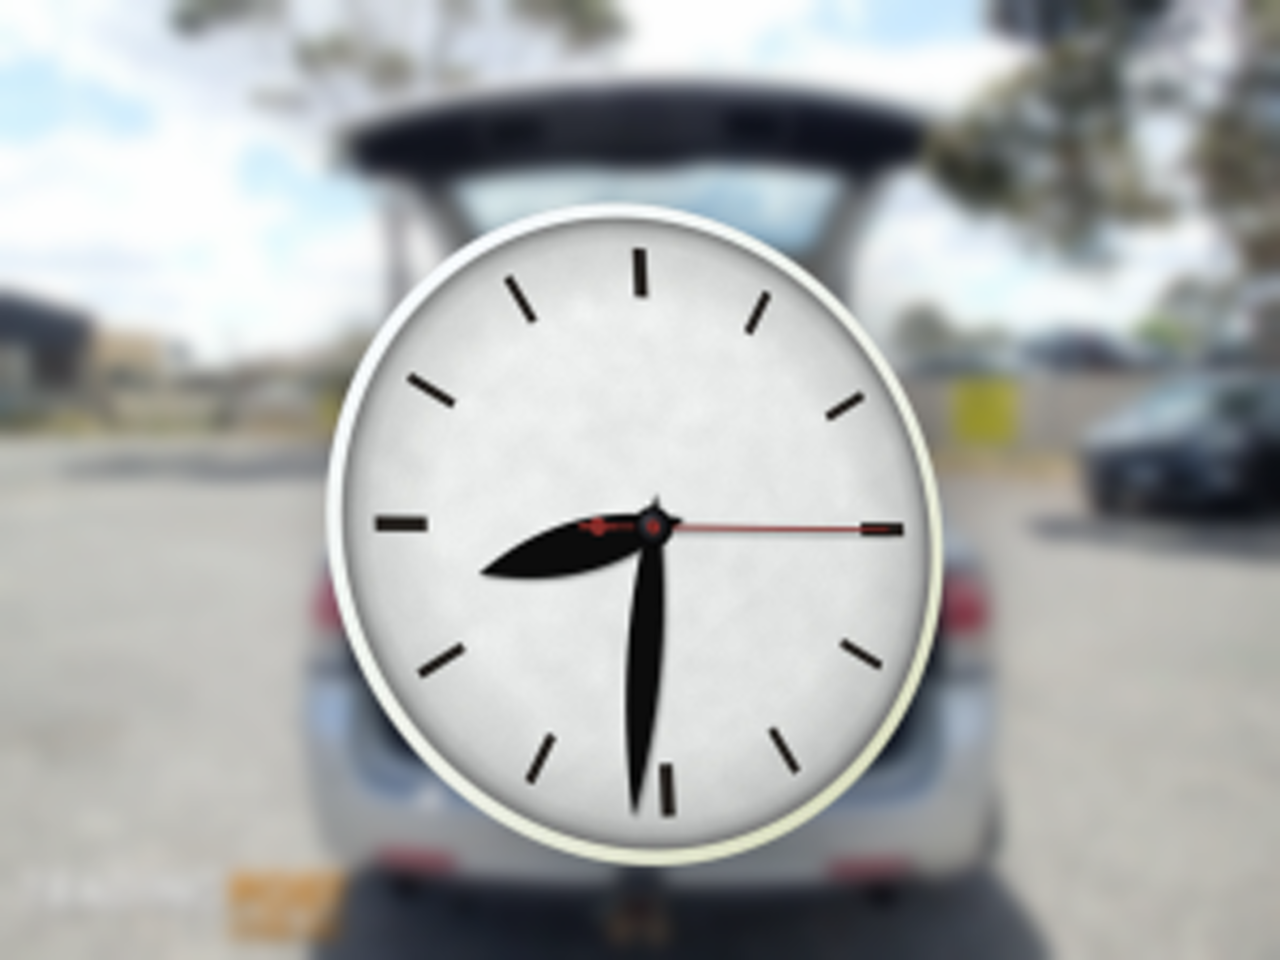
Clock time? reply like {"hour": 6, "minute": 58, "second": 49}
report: {"hour": 8, "minute": 31, "second": 15}
